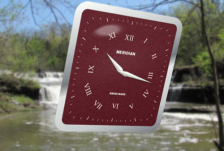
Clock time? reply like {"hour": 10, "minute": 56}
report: {"hour": 10, "minute": 17}
